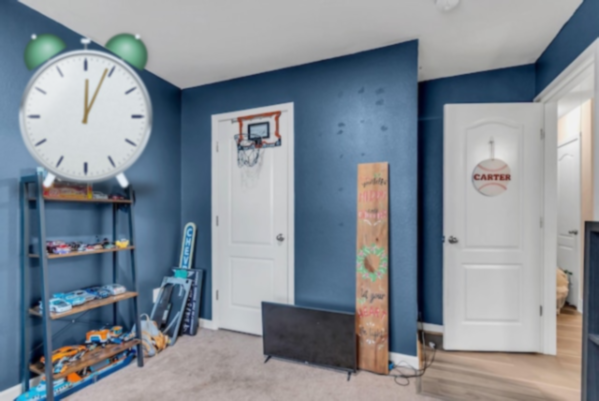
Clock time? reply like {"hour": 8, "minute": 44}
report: {"hour": 12, "minute": 4}
